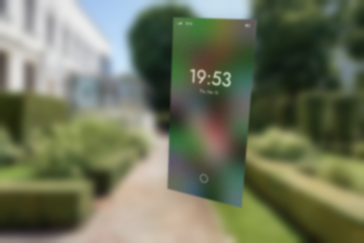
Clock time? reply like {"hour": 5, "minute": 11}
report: {"hour": 19, "minute": 53}
